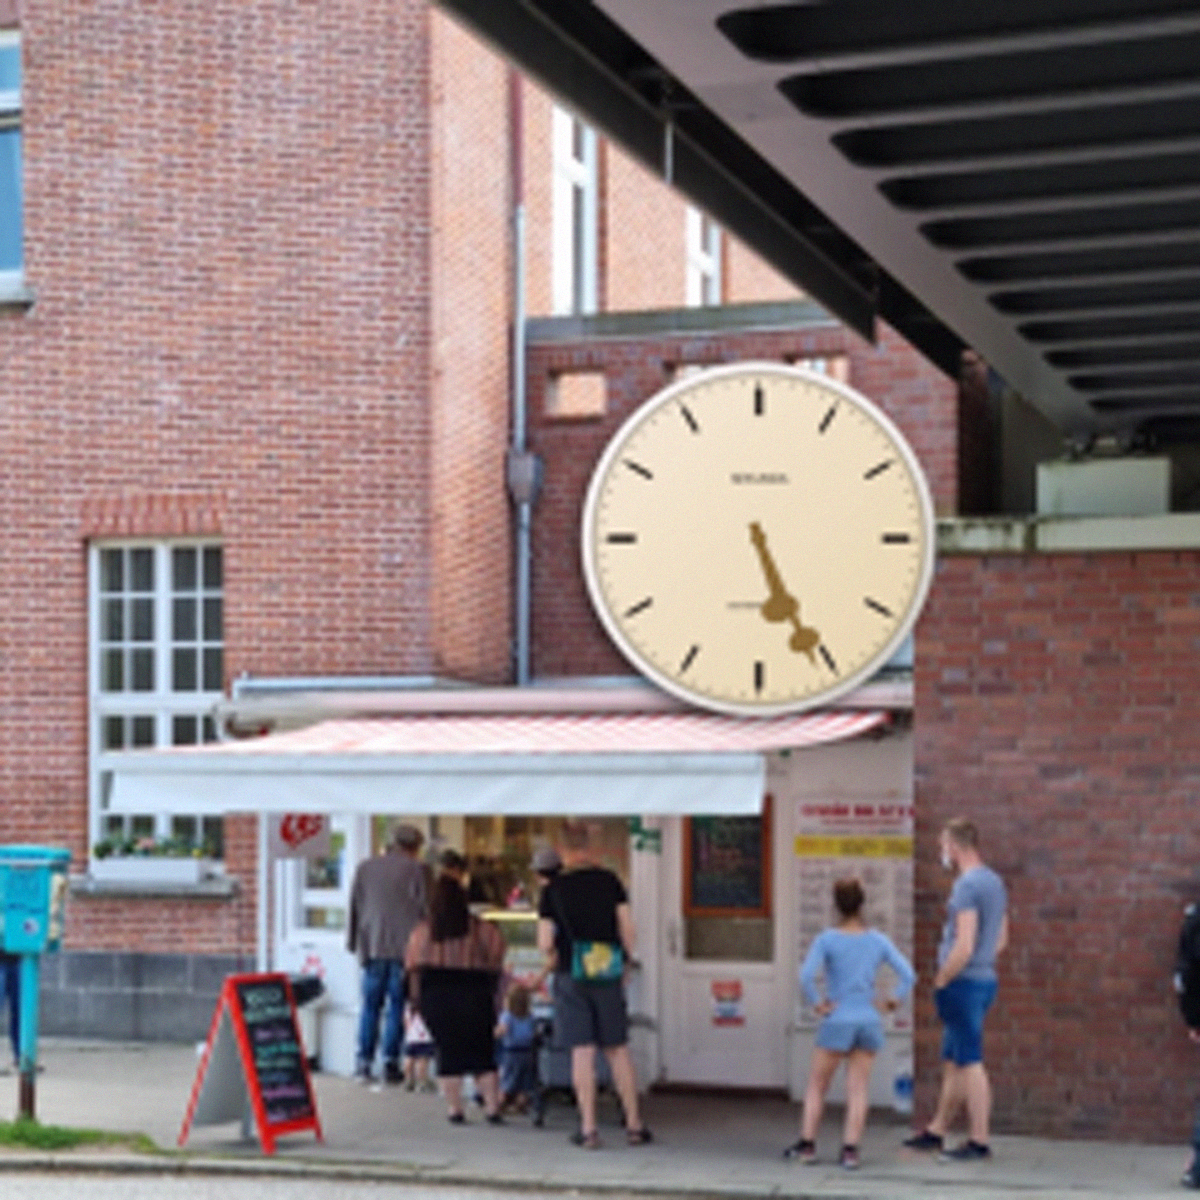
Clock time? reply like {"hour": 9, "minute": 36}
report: {"hour": 5, "minute": 26}
